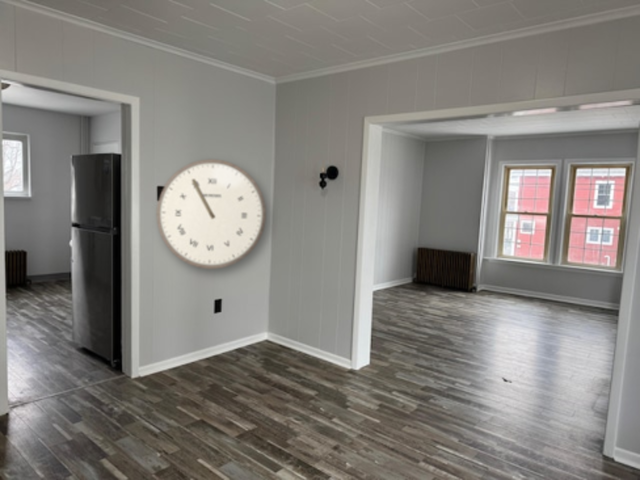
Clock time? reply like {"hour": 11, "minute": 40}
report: {"hour": 10, "minute": 55}
